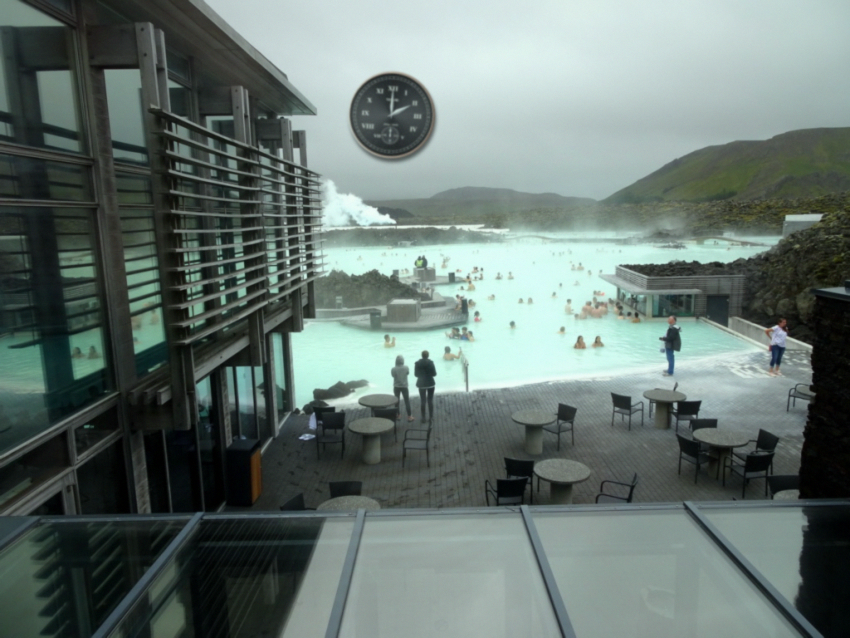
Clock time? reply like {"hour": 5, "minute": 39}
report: {"hour": 2, "minute": 0}
